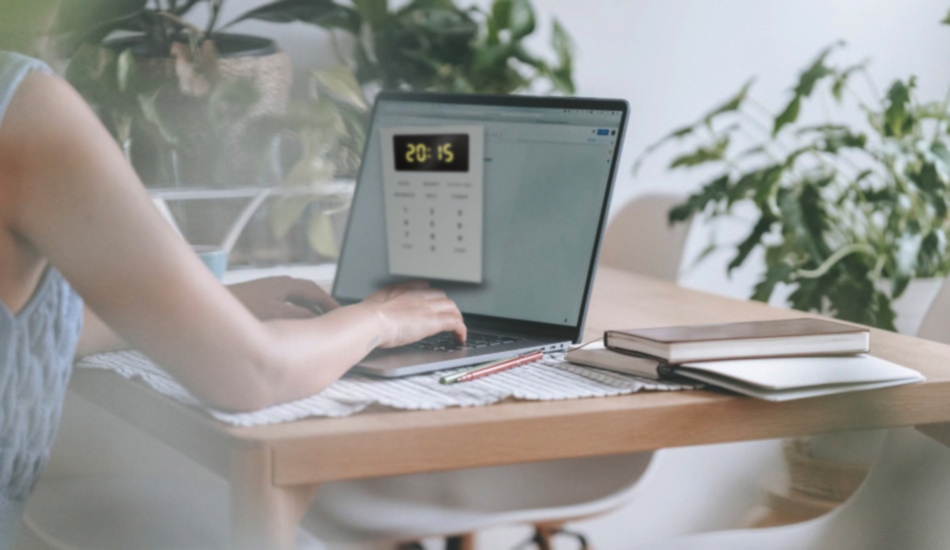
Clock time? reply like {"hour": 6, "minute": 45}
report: {"hour": 20, "minute": 15}
